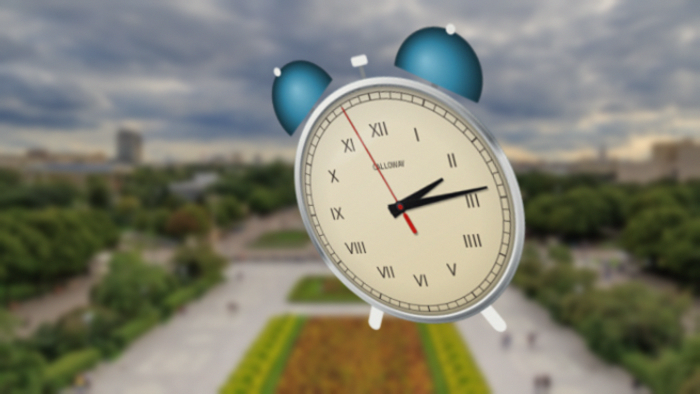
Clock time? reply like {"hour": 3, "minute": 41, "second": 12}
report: {"hour": 2, "minute": 13, "second": 57}
